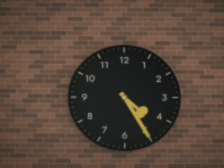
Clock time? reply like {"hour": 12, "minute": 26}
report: {"hour": 4, "minute": 25}
